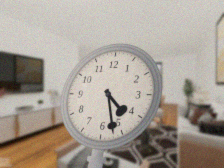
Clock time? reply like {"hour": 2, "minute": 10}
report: {"hour": 4, "minute": 27}
